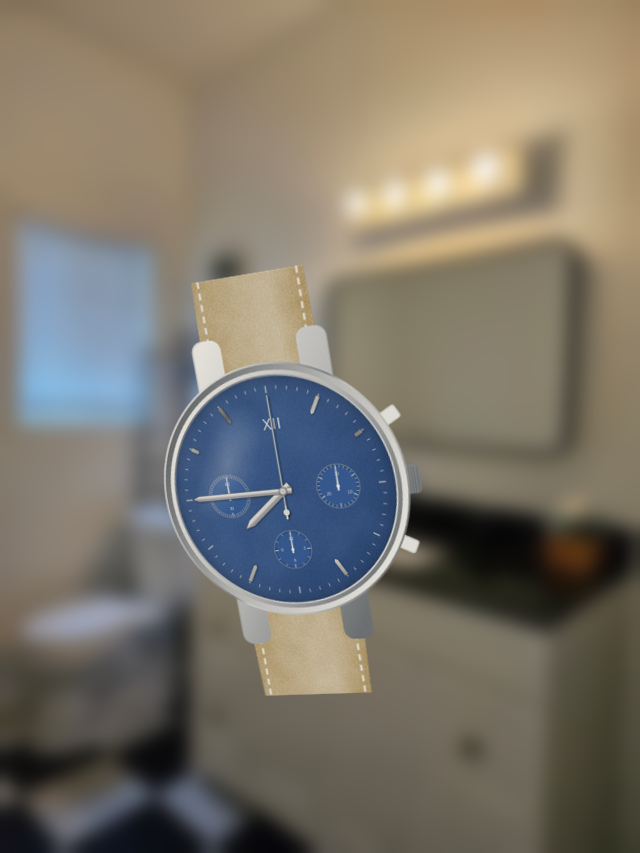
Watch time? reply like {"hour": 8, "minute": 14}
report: {"hour": 7, "minute": 45}
